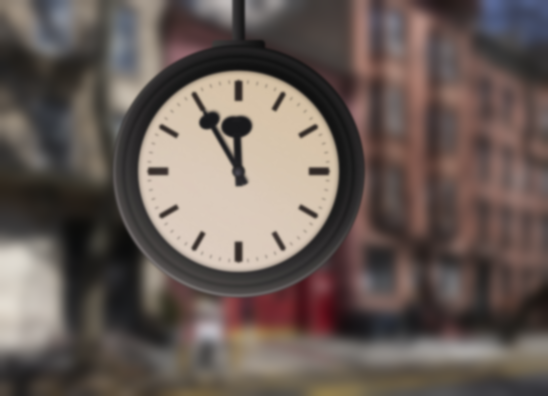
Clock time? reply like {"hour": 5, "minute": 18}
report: {"hour": 11, "minute": 55}
